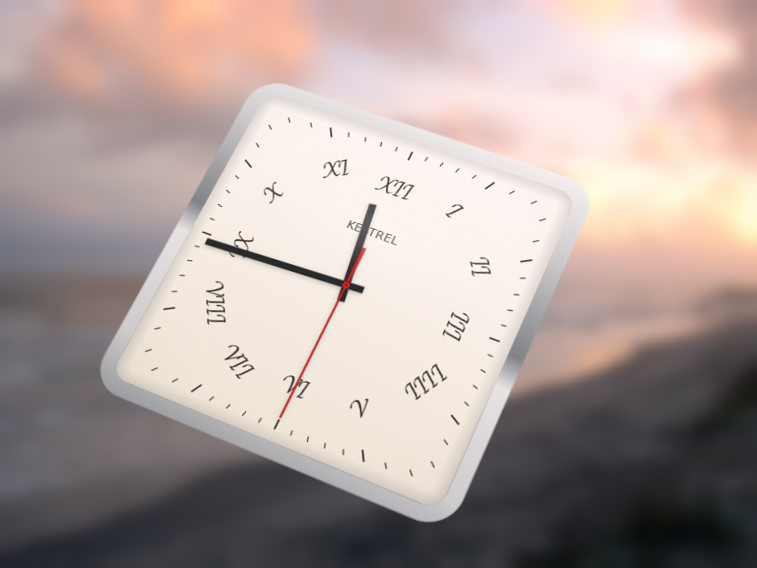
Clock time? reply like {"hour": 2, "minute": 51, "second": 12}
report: {"hour": 11, "minute": 44, "second": 30}
